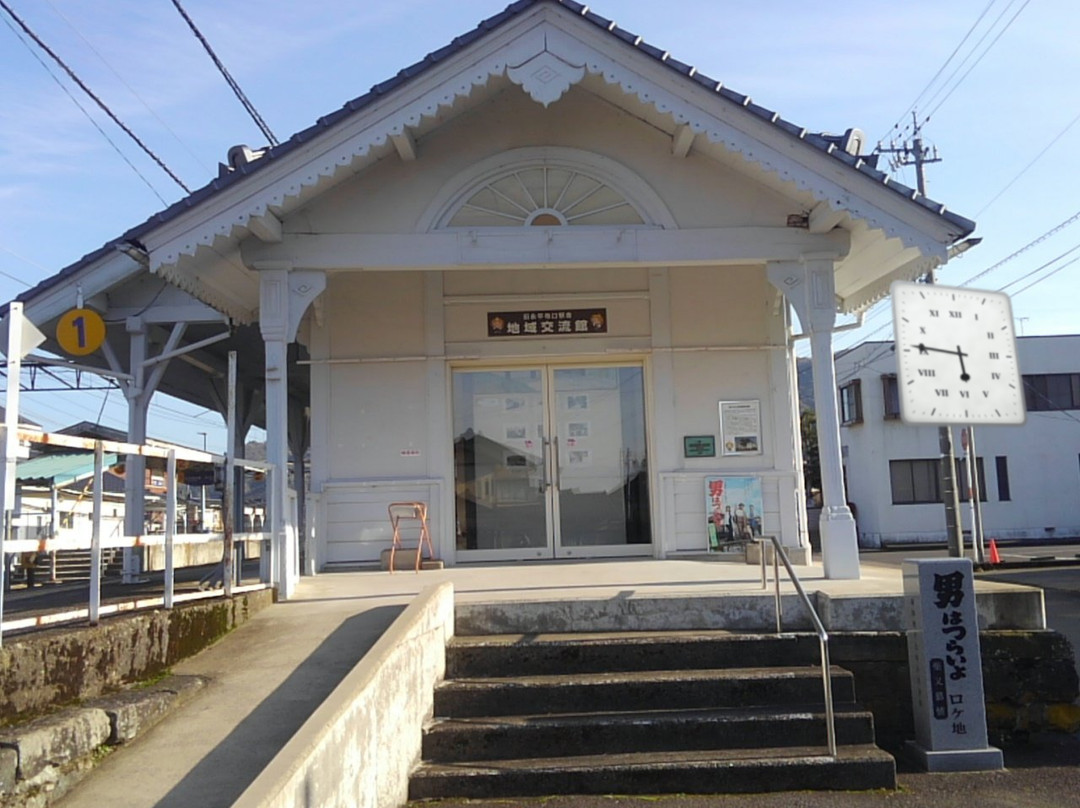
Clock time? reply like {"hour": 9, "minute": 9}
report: {"hour": 5, "minute": 46}
